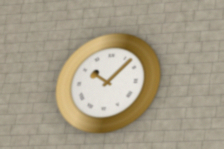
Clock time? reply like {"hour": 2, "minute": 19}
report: {"hour": 10, "minute": 7}
